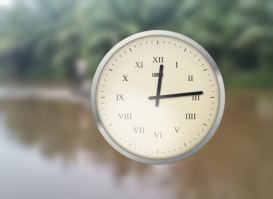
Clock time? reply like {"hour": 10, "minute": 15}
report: {"hour": 12, "minute": 14}
